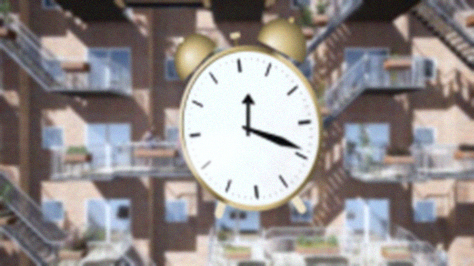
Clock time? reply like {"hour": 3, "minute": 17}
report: {"hour": 12, "minute": 19}
